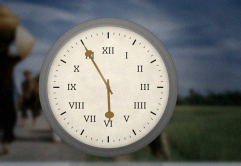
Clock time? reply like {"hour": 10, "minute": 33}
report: {"hour": 5, "minute": 55}
